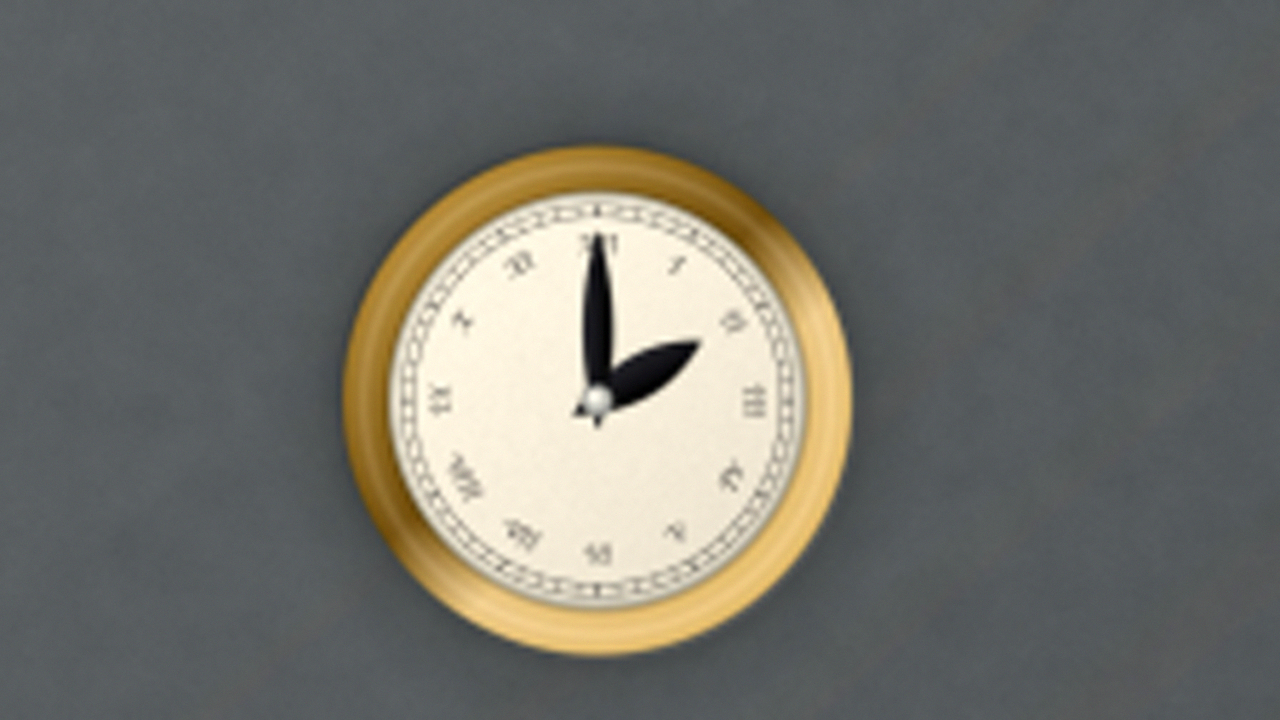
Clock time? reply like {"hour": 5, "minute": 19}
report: {"hour": 2, "minute": 0}
